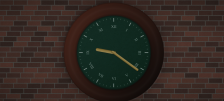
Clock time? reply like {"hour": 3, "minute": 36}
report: {"hour": 9, "minute": 21}
